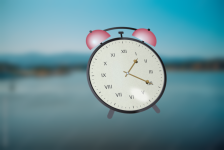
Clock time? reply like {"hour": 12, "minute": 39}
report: {"hour": 1, "minute": 20}
